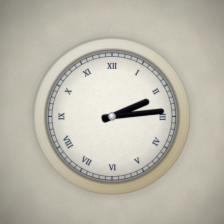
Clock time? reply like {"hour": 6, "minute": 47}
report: {"hour": 2, "minute": 14}
